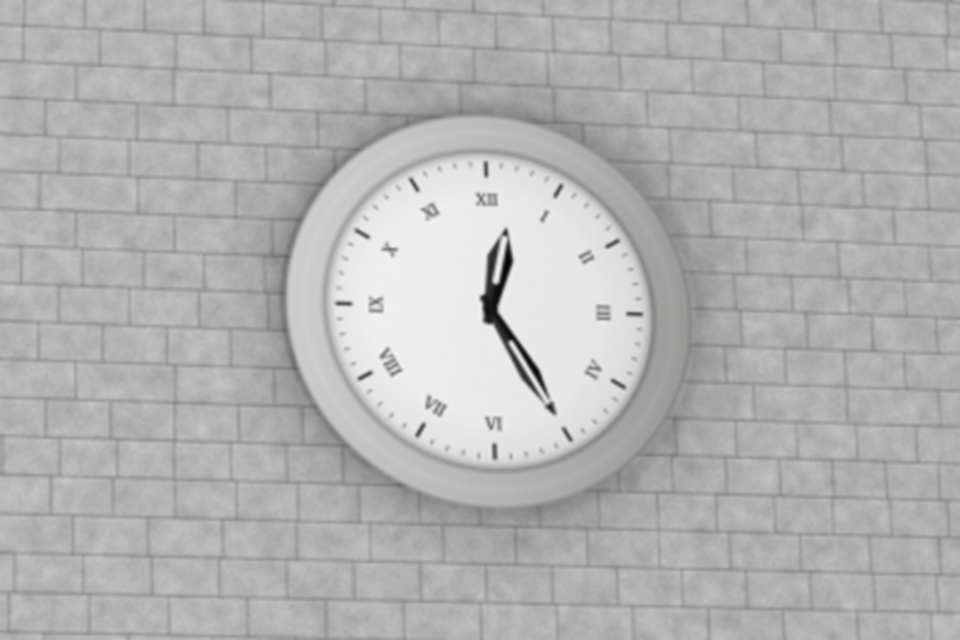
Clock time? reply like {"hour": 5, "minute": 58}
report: {"hour": 12, "minute": 25}
